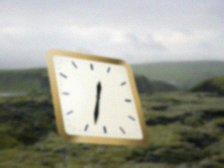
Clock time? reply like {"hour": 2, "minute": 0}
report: {"hour": 12, "minute": 33}
